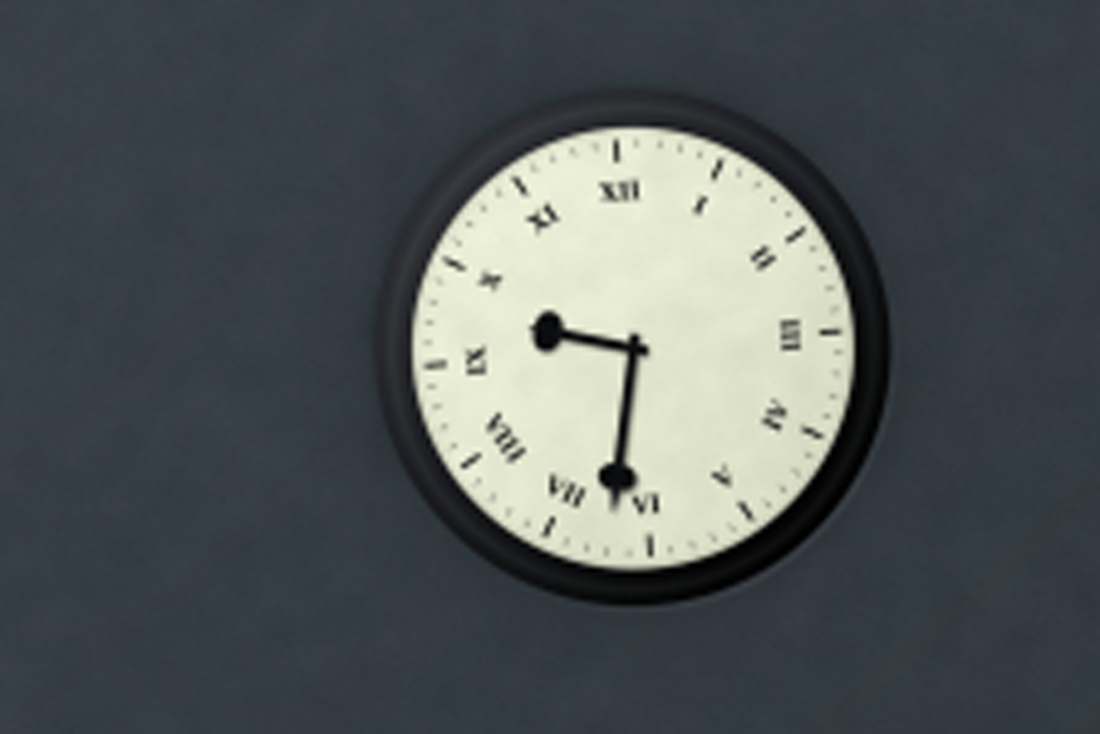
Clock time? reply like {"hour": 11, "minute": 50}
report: {"hour": 9, "minute": 32}
